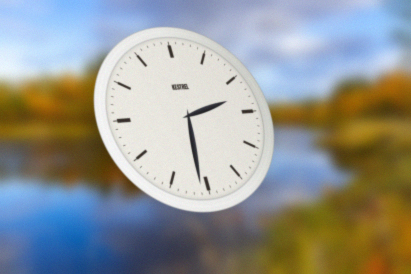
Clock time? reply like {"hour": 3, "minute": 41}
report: {"hour": 2, "minute": 31}
